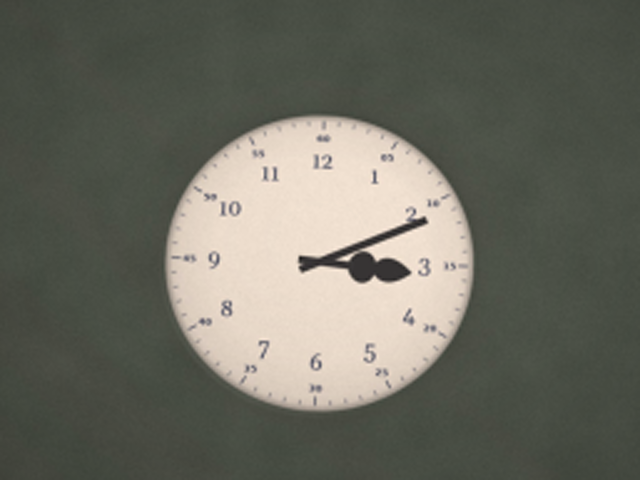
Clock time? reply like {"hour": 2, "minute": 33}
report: {"hour": 3, "minute": 11}
